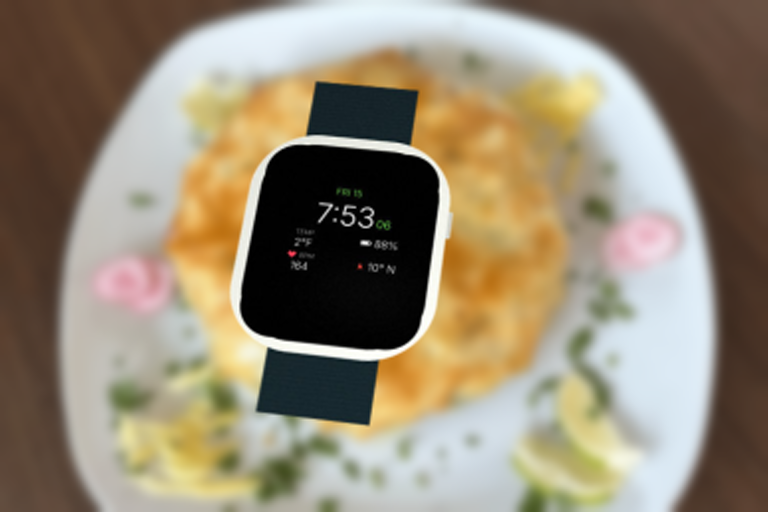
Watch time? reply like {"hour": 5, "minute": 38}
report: {"hour": 7, "minute": 53}
